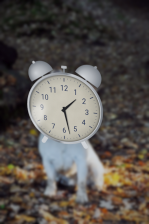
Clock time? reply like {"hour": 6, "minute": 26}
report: {"hour": 1, "minute": 28}
